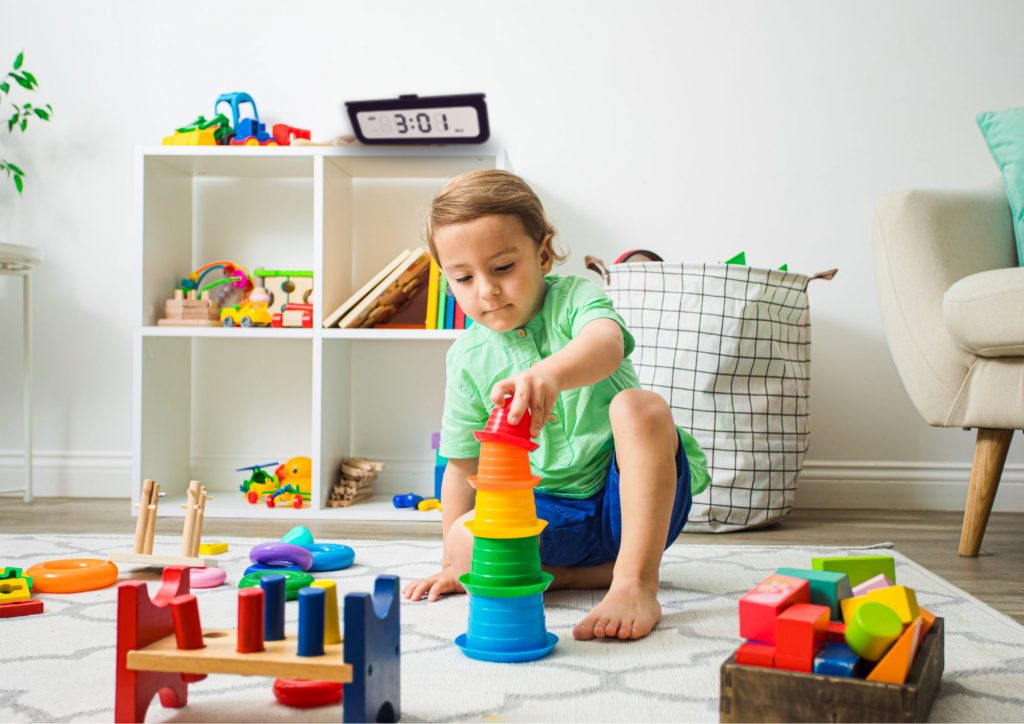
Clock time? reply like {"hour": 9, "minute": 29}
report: {"hour": 3, "minute": 1}
